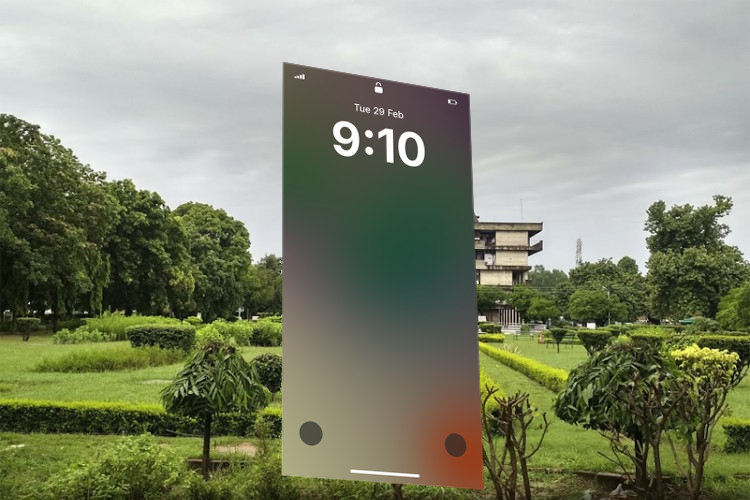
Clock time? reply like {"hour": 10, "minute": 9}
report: {"hour": 9, "minute": 10}
